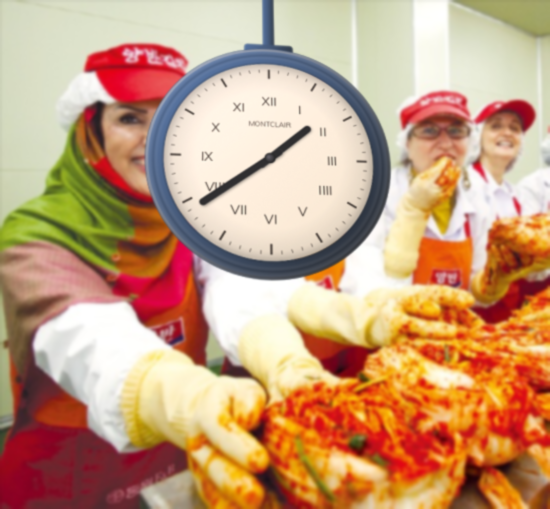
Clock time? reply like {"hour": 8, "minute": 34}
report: {"hour": 1, "minute": 39}
